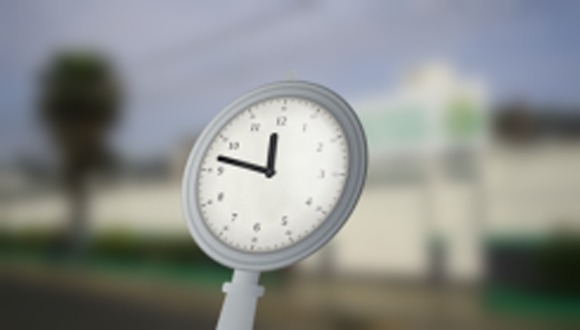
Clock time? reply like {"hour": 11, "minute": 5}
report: {"hour": 11, "minute": 47}
